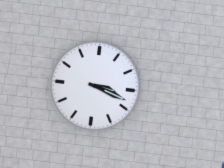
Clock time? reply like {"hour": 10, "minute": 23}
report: {"hour": 3, "minute": 18}
